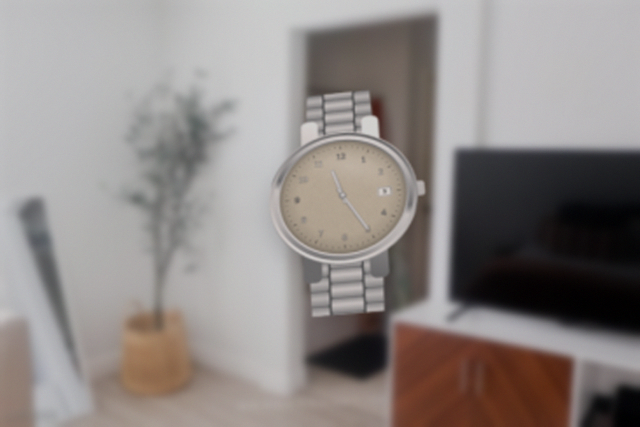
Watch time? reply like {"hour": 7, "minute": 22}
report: {"hour": 11, "minute": 25}
